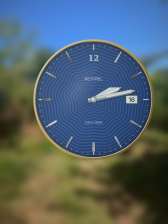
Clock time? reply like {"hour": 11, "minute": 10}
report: {"hour": 2, "minute": 13}
